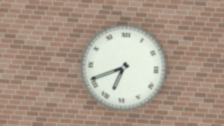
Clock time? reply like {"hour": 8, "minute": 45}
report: {"hour": 6, "minute": 41}
